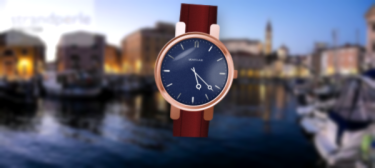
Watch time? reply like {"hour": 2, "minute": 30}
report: {"hour": 5, "minute": 22}
